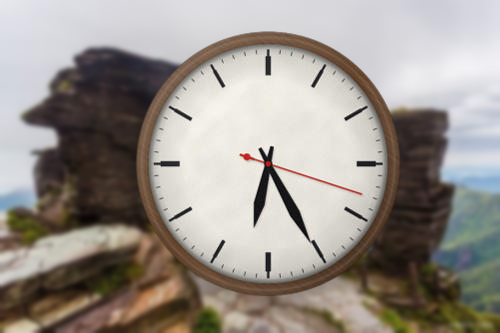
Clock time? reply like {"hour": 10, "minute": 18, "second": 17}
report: {"hour": 6, "minute": 25, "second": 18}
